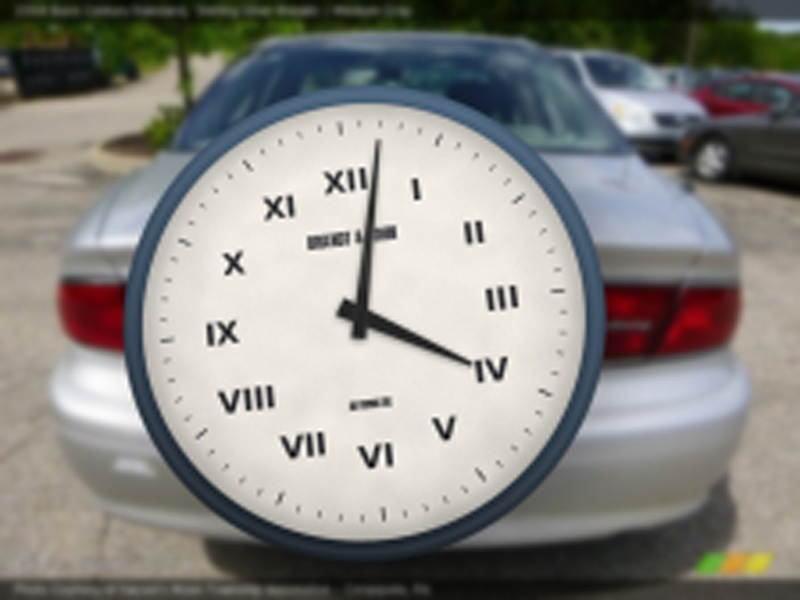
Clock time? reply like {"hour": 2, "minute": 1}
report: {"hour": 4, "minute": 2}
